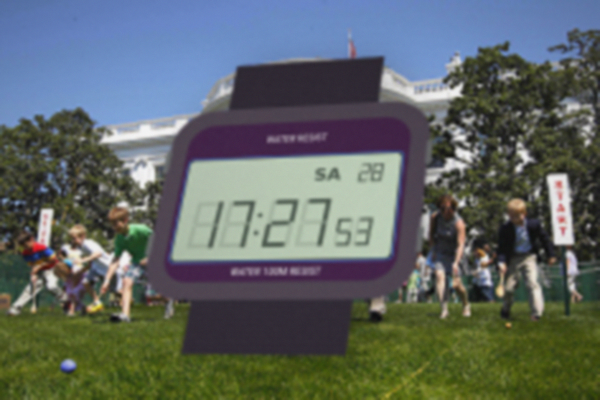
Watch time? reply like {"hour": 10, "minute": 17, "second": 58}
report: {"hour": 17, "minute": 27, "second": 53}
